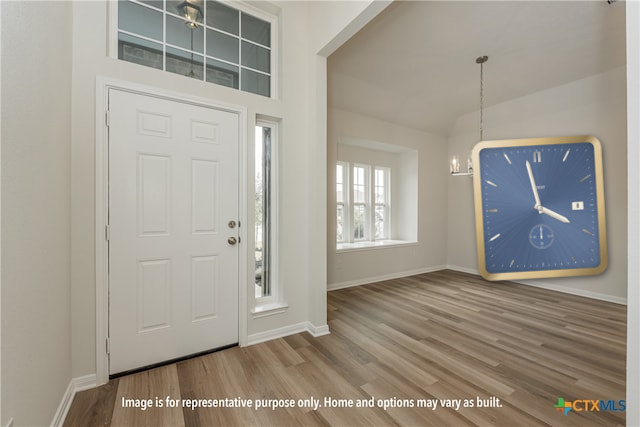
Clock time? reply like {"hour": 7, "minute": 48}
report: {"hour": 3, "minute": 58}
